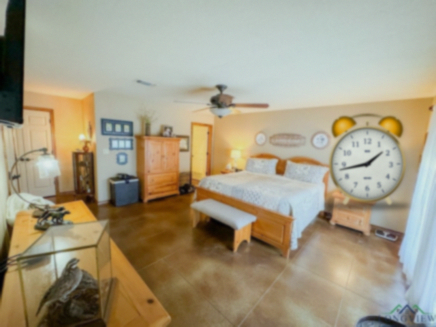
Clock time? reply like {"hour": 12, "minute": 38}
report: {"hour": 1, "minute": 43}
